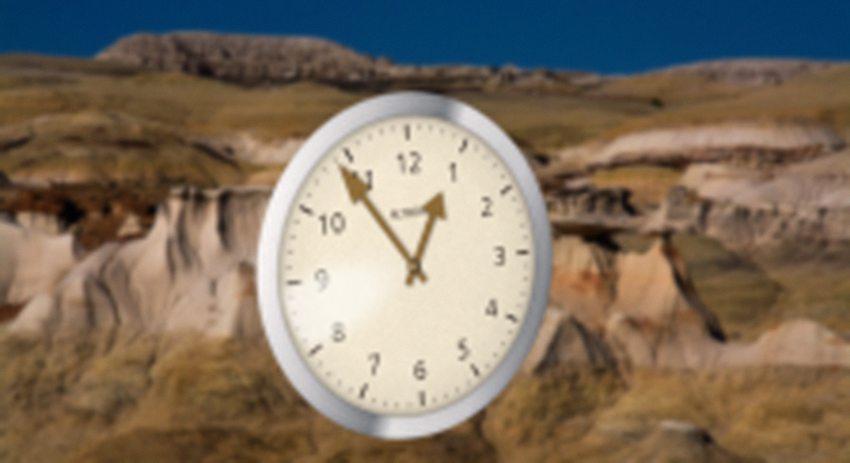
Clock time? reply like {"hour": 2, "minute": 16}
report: {"hour": 12, "minute": 54}
